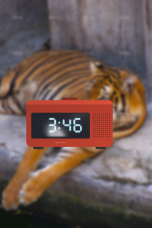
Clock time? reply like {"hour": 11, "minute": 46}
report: {"hour": 3, "minute": 46}
